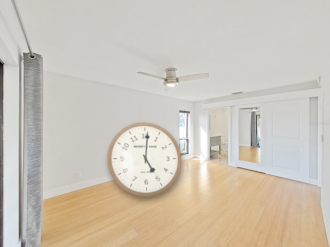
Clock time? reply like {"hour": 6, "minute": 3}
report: {"hour": 5, "minute": 1}
